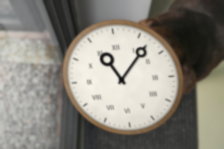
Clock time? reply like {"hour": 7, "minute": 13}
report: {"hour": 11, "minute": 7}
